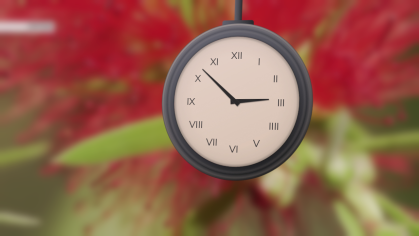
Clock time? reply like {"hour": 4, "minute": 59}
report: {"hour": 2, "minute": 52}
